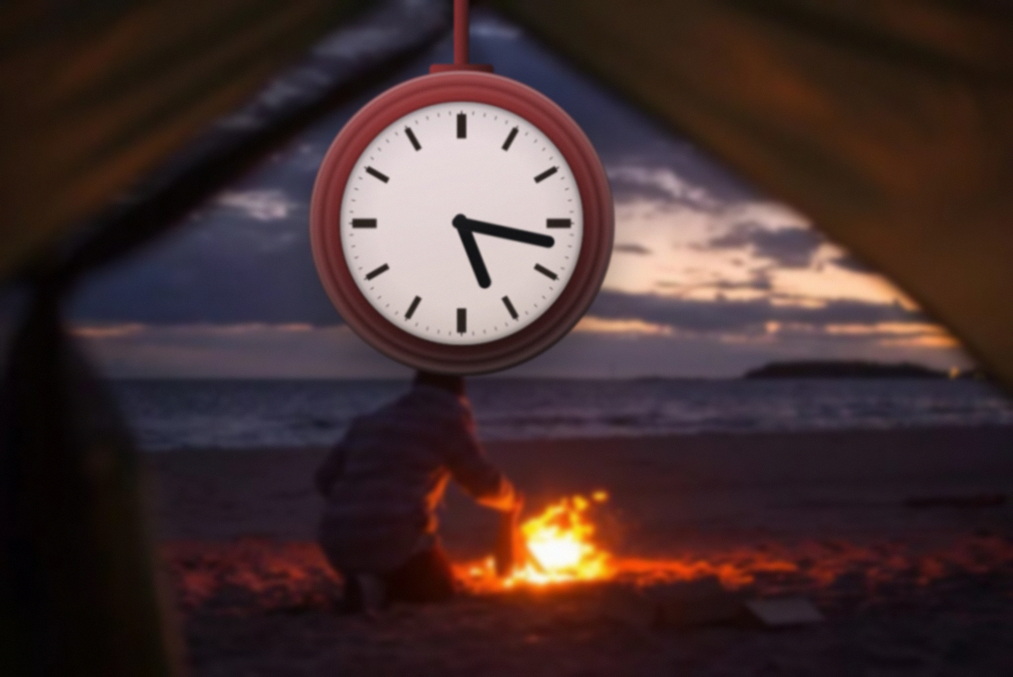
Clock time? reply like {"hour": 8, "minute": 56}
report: {"hour": 5, "minute": 17}
